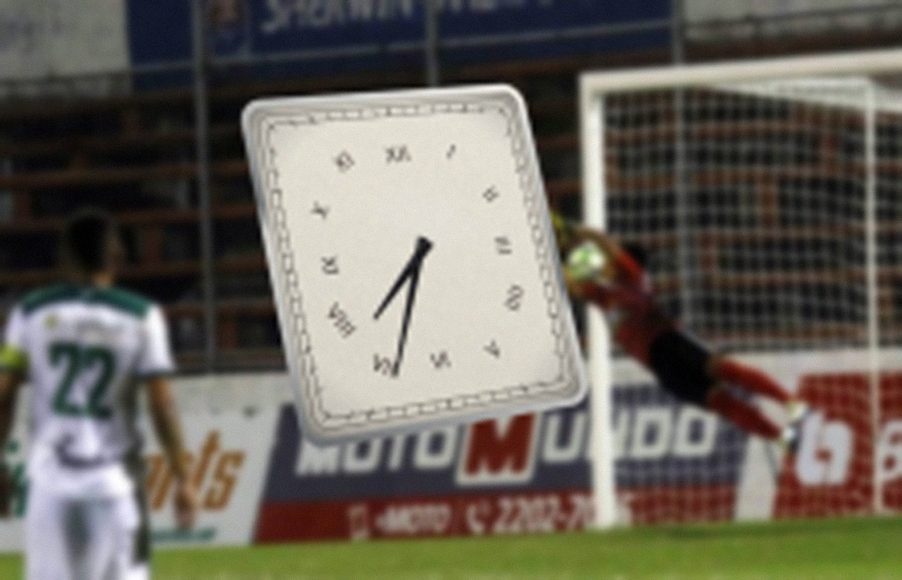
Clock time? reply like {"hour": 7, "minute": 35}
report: {"hour": 7, "minute": 34}
